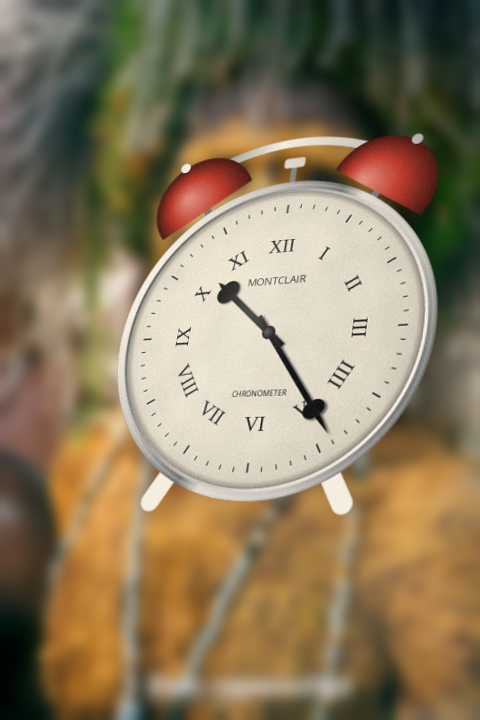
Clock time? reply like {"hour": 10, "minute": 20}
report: {"hour": 10, "minute": 24}
